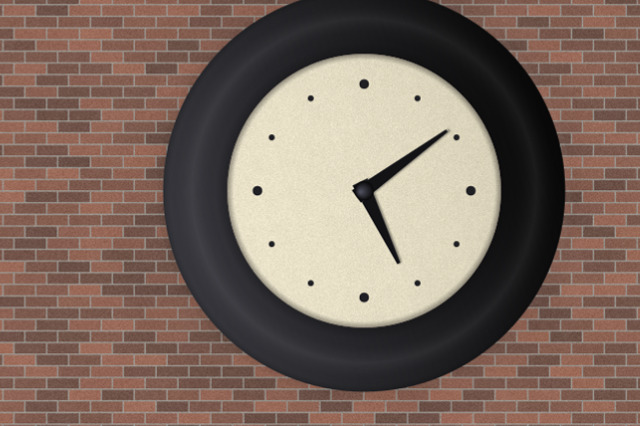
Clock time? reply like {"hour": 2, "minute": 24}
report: {"hour": 5, "minute": 9}
